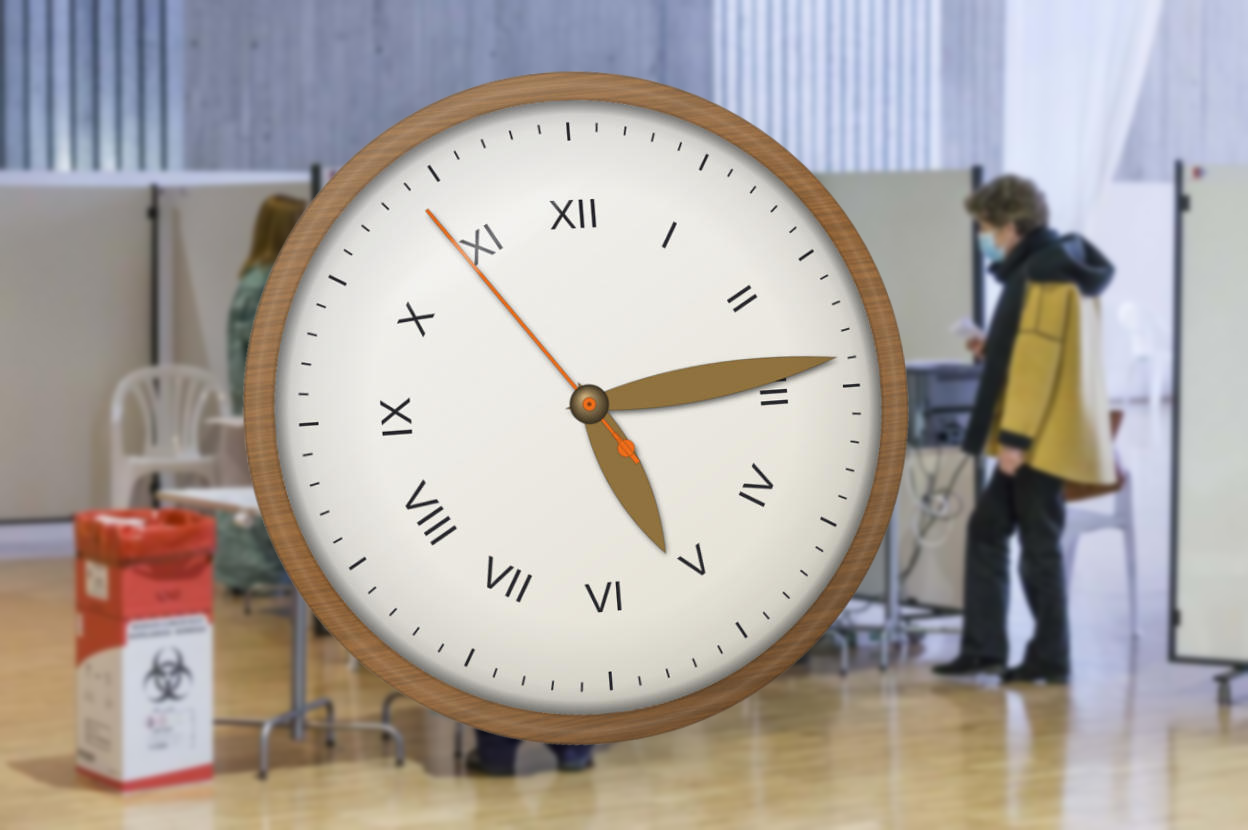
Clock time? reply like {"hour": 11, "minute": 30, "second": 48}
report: {"hour": 5, "minute": 13, "second": 54}
